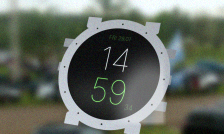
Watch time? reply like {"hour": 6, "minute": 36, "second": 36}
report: {"hour": 14, "minute": 59, "second": 34}
